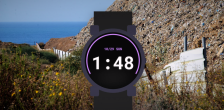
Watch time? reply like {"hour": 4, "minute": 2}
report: {"hour": 1, "minute": 48}
